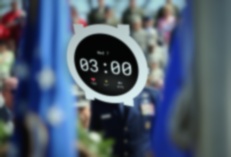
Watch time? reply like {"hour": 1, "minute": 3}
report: {"hour": 3, "minute": 0}
